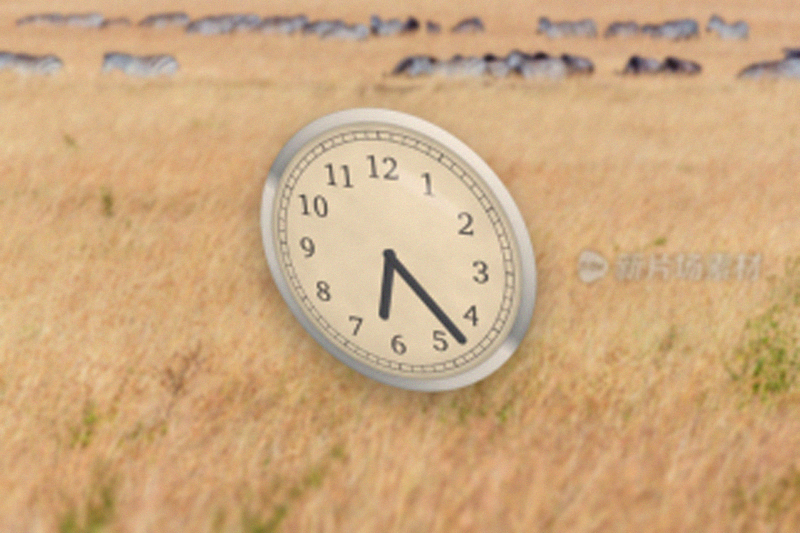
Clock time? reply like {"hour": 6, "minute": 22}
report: {"hour": 6, "minute": 23}
